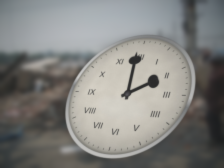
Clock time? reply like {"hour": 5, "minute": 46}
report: {"hour": 1, "minute": 59}
